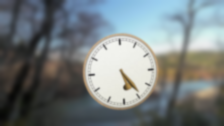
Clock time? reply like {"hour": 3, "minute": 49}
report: {"hour": 5, "minute": 24}
